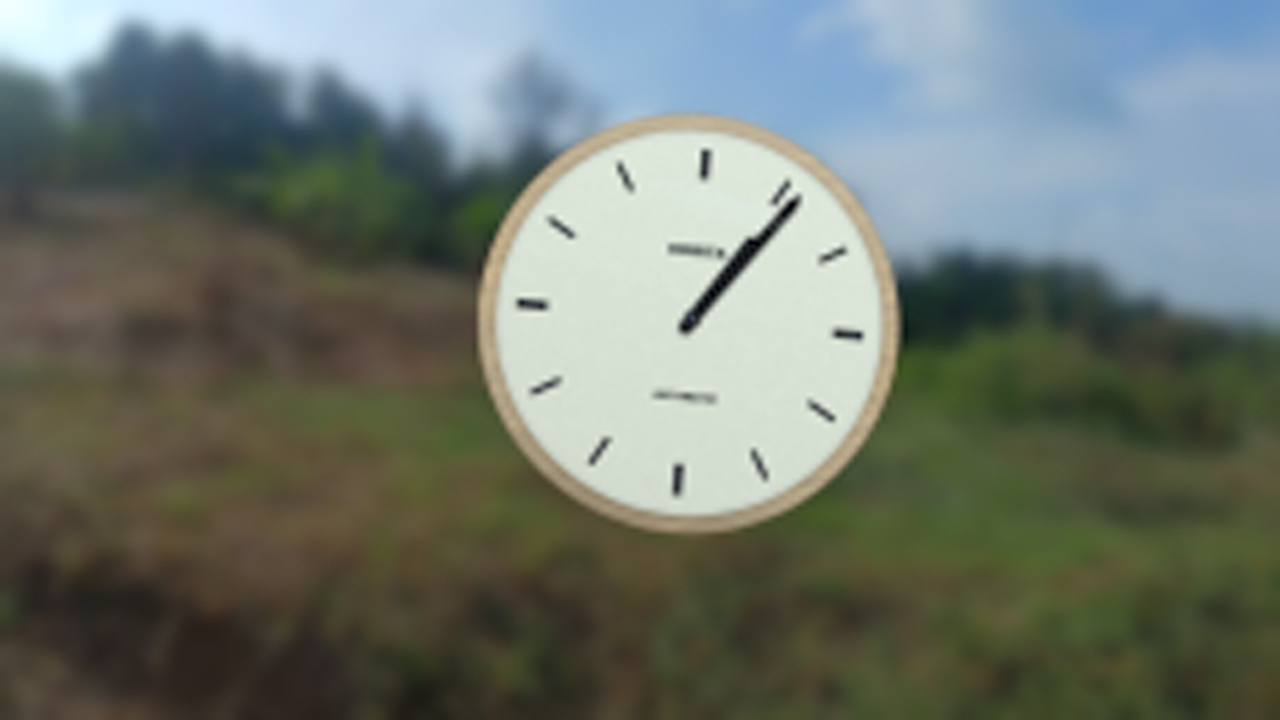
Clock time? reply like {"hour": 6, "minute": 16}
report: {"hour": 1, "minute": 6}
